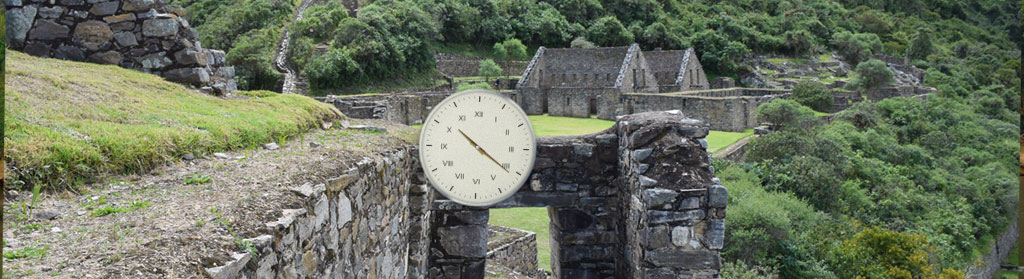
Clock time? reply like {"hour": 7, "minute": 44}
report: {"hour": 10, "minute": 21}
